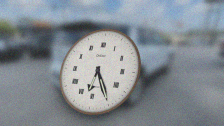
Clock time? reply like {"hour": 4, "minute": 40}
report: {"hour": 6, "minute": 25}
